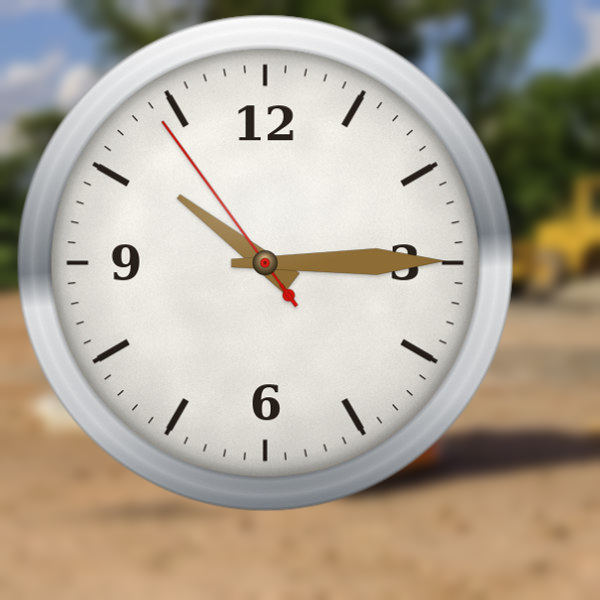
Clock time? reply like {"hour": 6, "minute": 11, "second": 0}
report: {"hour": 10, "minute": 14, "second": 54}
